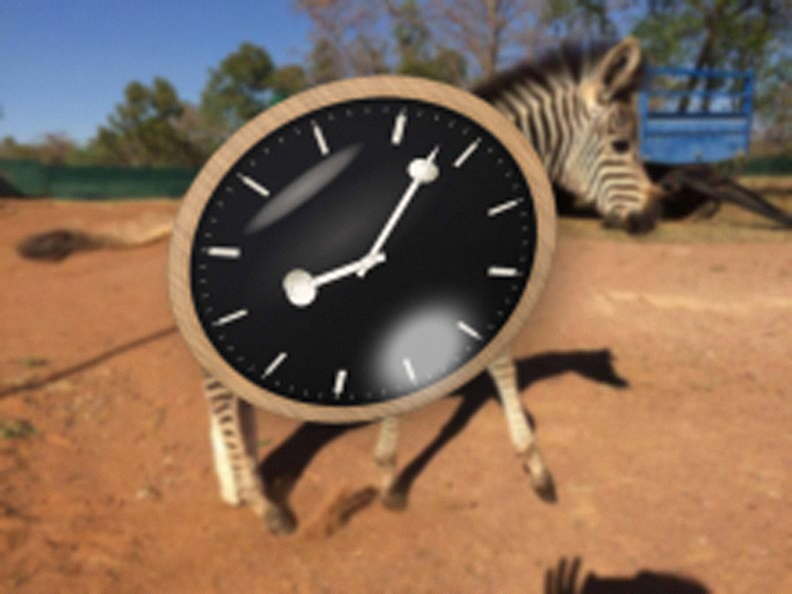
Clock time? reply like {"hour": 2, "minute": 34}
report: {"hour": 8, "minute": 3}
